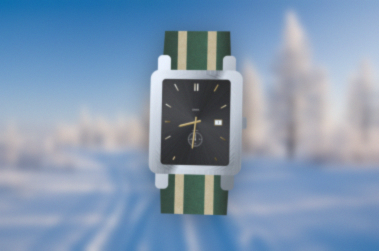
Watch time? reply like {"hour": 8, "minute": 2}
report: {"hour": 8, "minute": 31}
